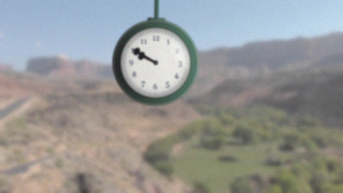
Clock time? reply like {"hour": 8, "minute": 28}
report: {"hour": 9, "minute": 50}
